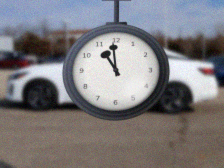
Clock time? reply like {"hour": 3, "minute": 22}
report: {"hour": 10, "minute": 59}
